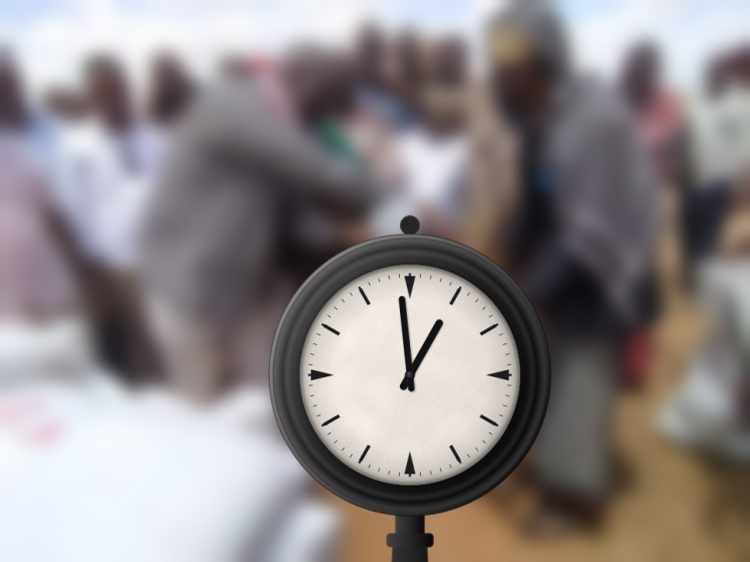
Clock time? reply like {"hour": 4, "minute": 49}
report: {"hour": 12, "minute": 59}
